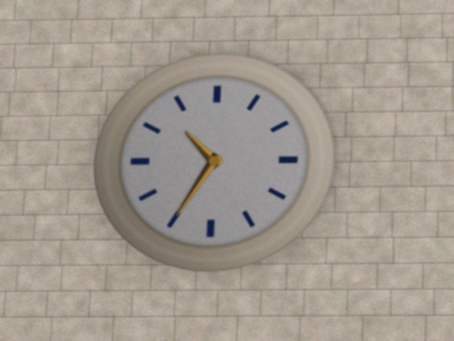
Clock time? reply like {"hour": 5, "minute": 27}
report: {"hour": 10, "minute": 35}
